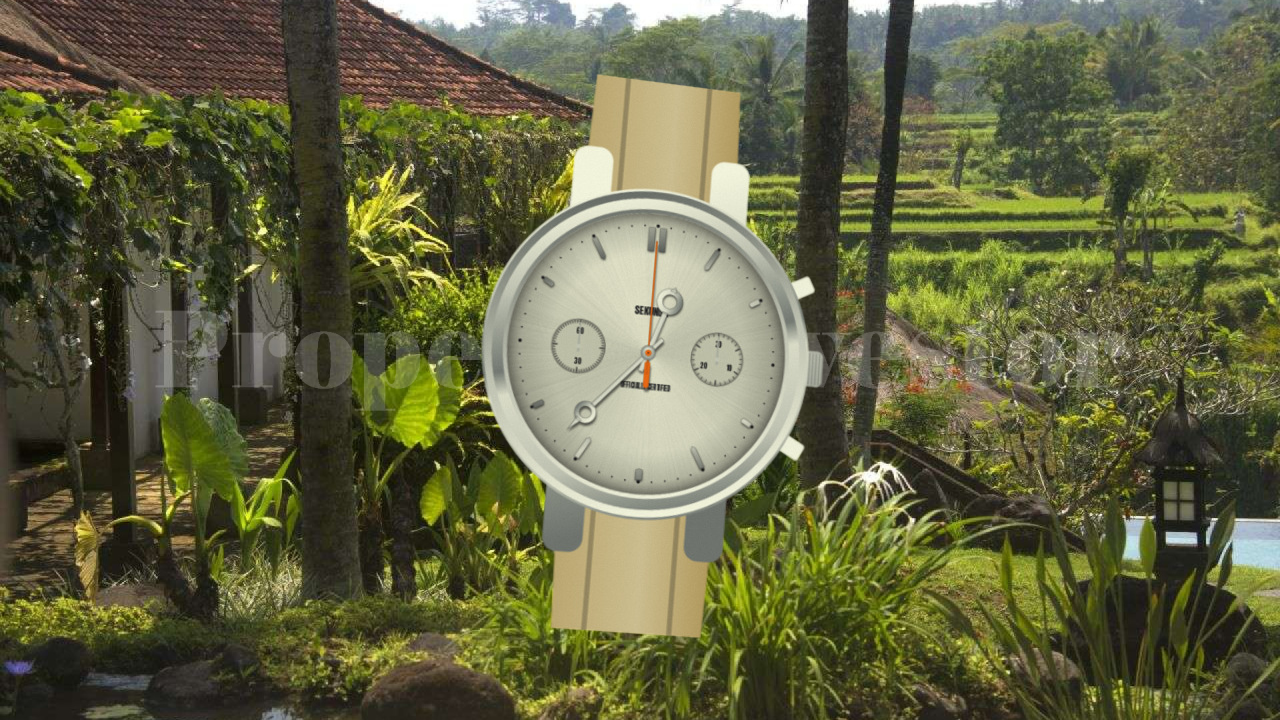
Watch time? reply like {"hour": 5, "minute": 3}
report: {"hour": 12, "minute": 37}
